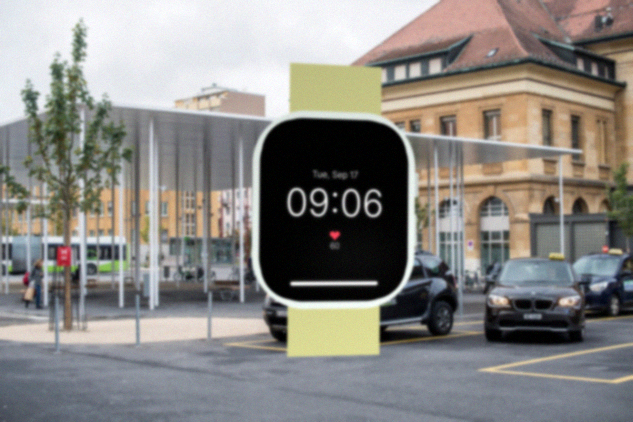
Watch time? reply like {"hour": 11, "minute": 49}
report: {"hour": 9, "minute": 6}
